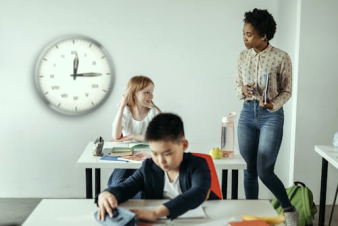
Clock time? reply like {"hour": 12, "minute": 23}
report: {"hour": 12, "minute": 15}
